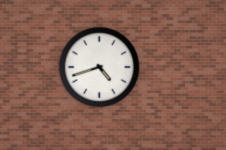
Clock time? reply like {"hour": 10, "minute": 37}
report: {"hour": 4, "minute": 42}
